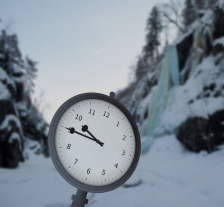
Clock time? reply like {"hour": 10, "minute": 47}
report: {"hour": 9, "minute": 45}
